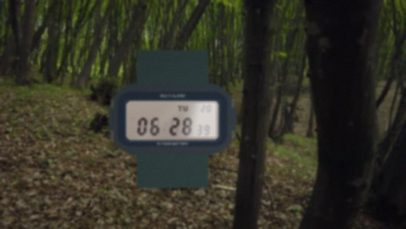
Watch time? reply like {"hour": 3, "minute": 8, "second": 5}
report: {"hour": 6, "minute": 28, "second": 39}
